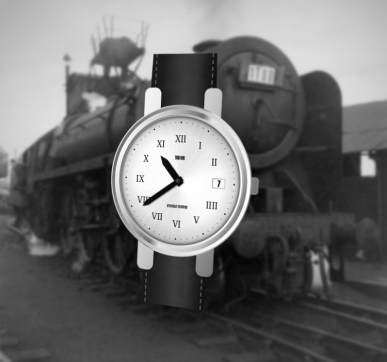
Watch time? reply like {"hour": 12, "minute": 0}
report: {"hour": 10, "minute": 39}
